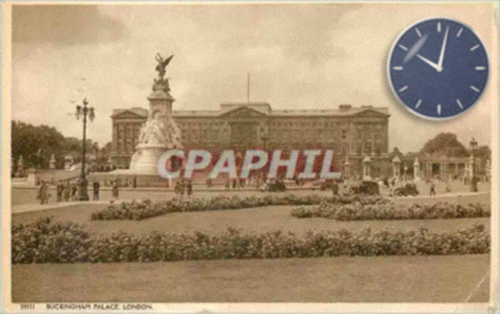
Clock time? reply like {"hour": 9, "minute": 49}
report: {"hour": 10, "minute": 2}
